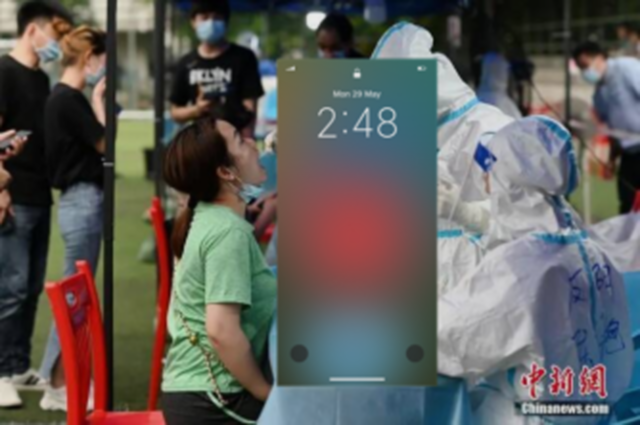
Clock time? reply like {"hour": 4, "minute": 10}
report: {"hour": 2, "minute": 48}
